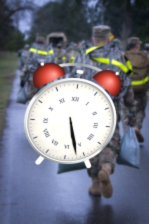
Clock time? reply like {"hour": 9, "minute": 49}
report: {"hour": 5, "minute": 27}
